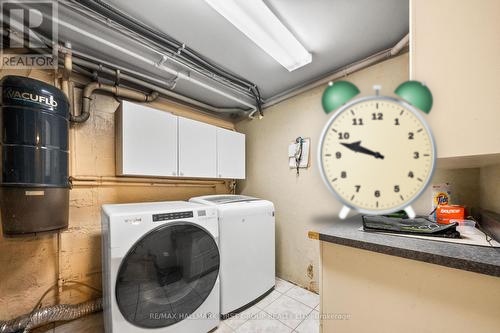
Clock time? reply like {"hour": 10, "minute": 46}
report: {"hour": 9, "minute": 48}
